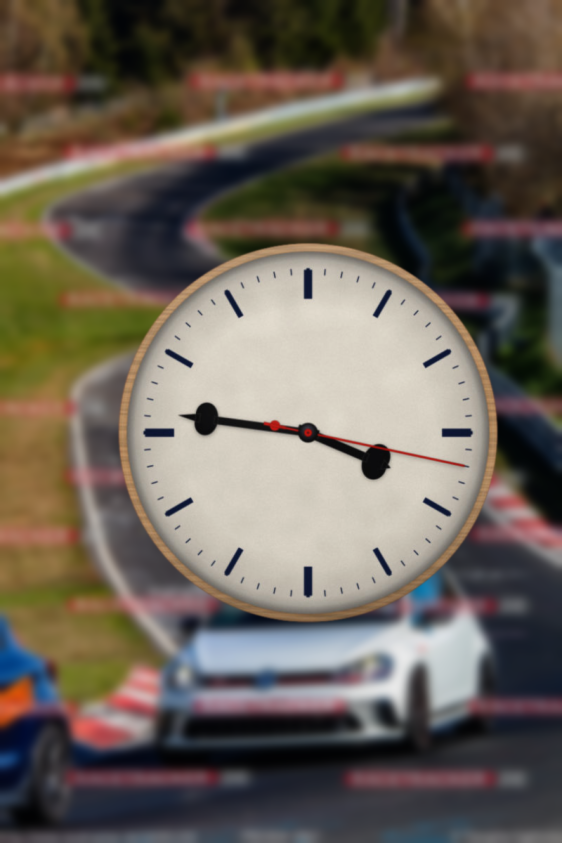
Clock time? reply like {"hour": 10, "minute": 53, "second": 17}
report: {"hour": 3, "minute": 46, "second": 17}
